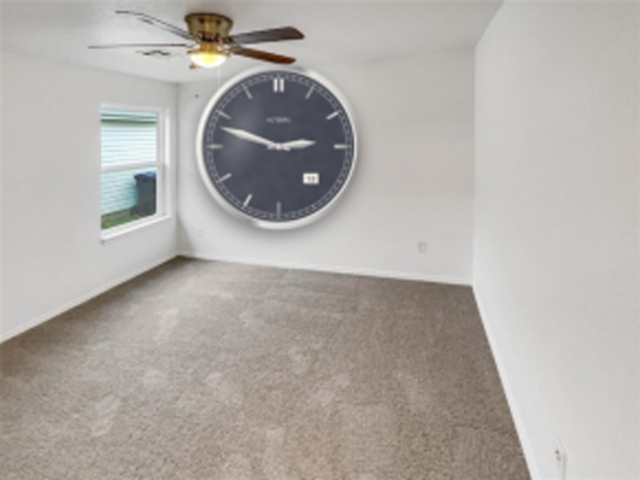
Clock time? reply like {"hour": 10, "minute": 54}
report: {"hour": 2, "minute": 48}
